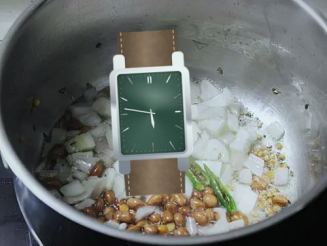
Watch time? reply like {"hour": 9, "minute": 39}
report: {"hour": 5, "minute": 47}
